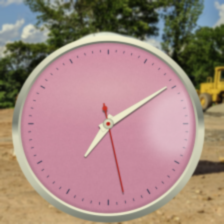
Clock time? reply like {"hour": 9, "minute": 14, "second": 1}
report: {"hour": 7, "minute": 9, "second": 28}
